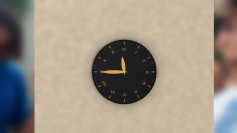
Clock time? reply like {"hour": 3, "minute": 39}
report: {"hour": 11, "minute": 45}
